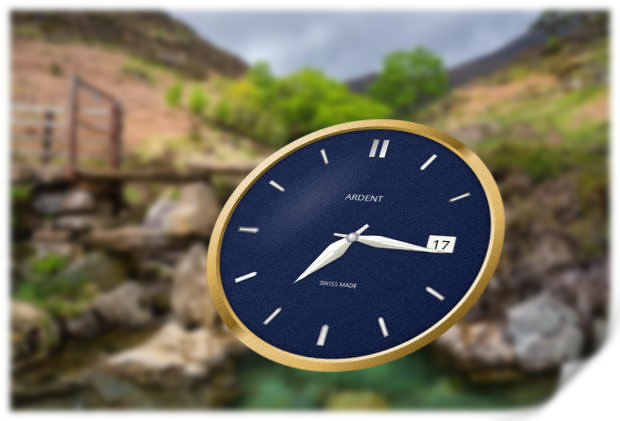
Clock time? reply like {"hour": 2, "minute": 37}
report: {"hour": 7, "minute": 16}
